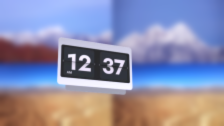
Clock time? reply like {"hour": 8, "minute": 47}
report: {"hour": 12, "minute": 37}
